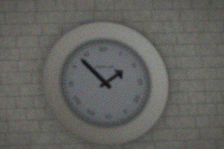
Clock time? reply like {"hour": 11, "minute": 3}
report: {"hour": 1, "minute": 53}
